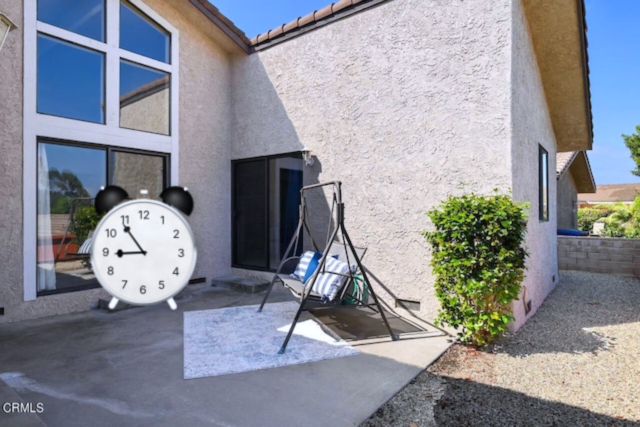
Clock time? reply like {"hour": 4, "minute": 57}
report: {"hour": 8, "minute": 54}
